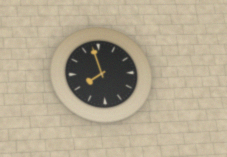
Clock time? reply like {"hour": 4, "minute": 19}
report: {"hour": 7, "minute": 58}
